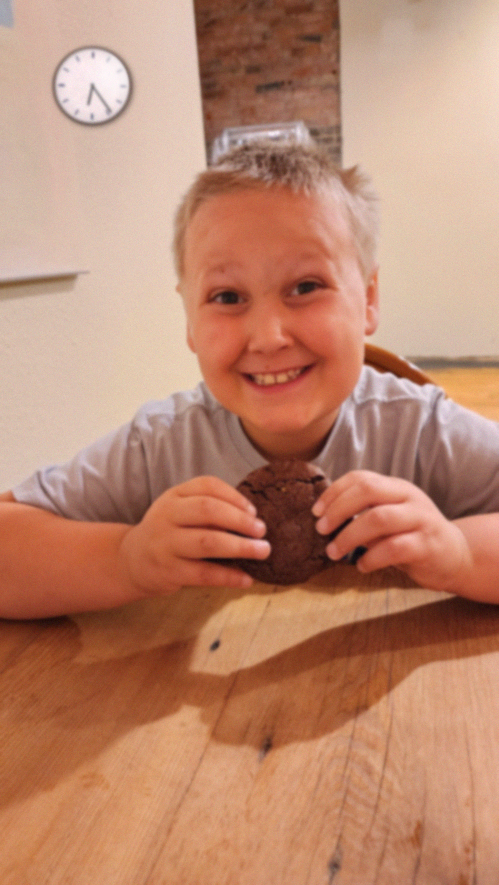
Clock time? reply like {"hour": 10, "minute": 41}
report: {"hour": 6, "minute": 24}
